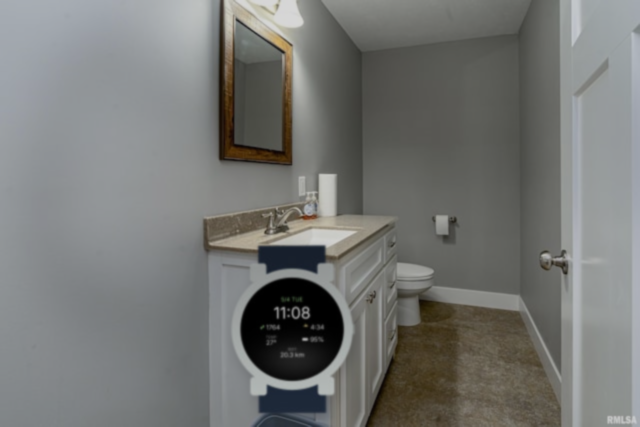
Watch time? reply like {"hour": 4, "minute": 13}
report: {"hour": 11, "minute": 8}
